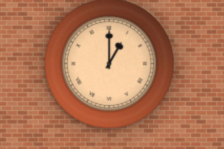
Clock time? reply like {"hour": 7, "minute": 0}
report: {"hour": 1, "minute": 0}
